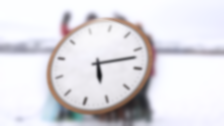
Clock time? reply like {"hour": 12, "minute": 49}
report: {"hour": 5, "minute": 12}
